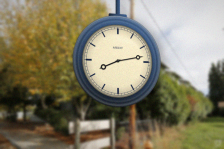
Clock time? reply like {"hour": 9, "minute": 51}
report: {"hour": 8, "minute": 13}
